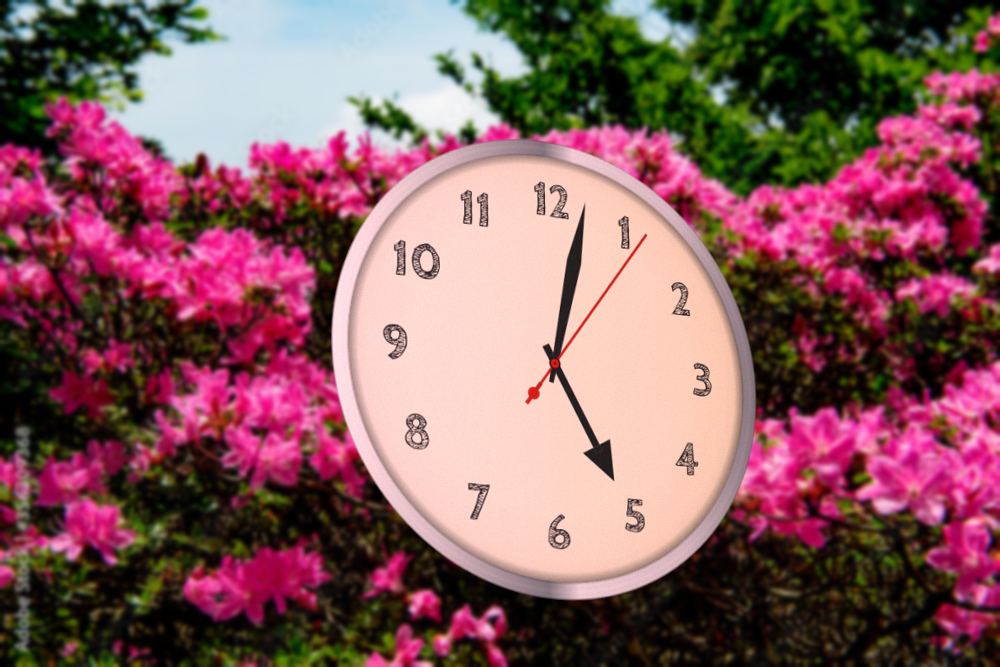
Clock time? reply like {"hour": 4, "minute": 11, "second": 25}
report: {"hour": 5, "minute": 2, "second": 6}
